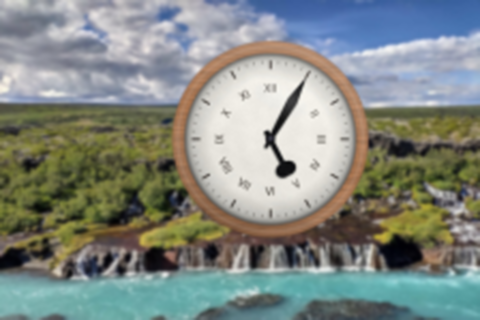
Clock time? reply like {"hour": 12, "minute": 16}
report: {"hour": 5, "minute": 5}
